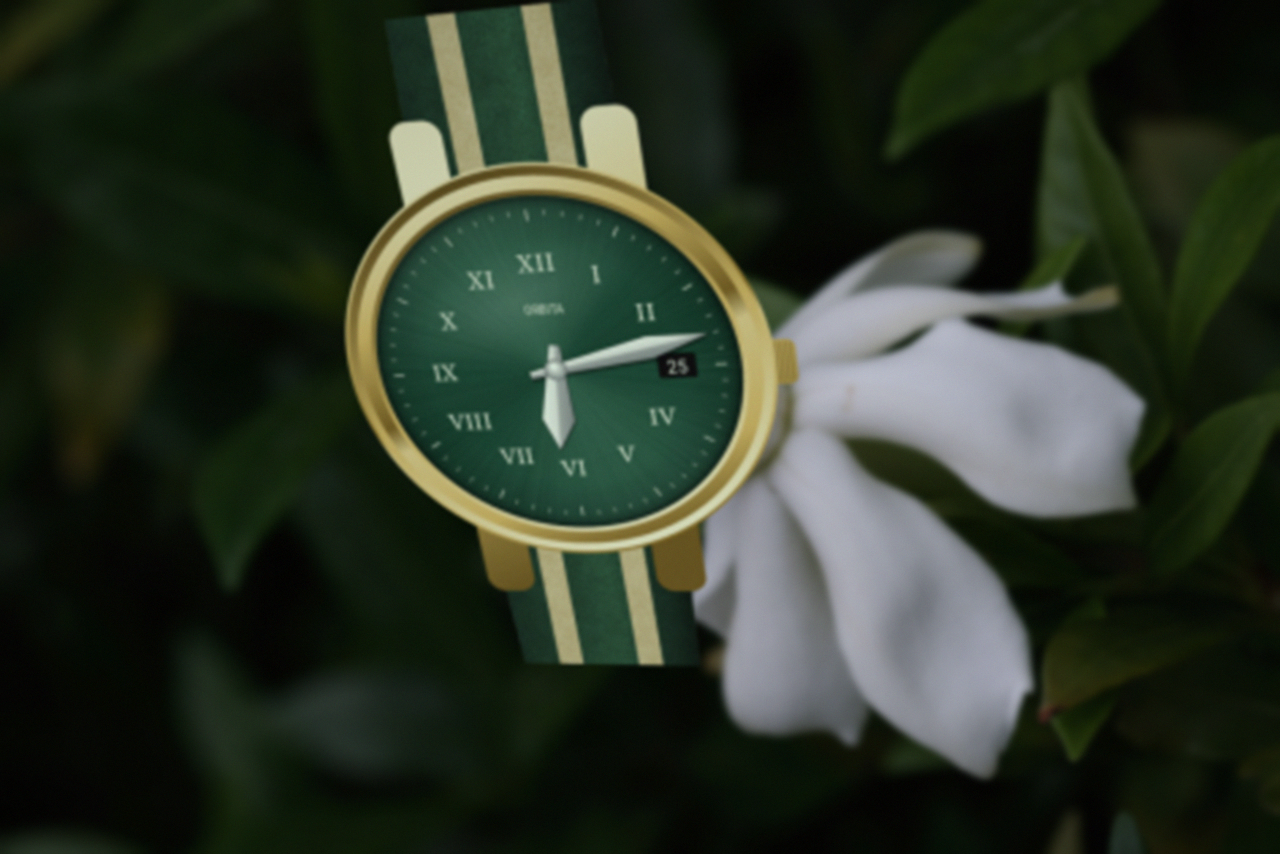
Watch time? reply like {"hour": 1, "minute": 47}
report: {"hour": 6, "minute": 13}
